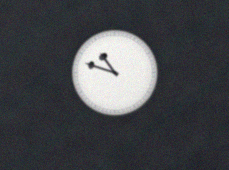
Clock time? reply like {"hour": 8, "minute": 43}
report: {"hour": 10, "minute": 48}
